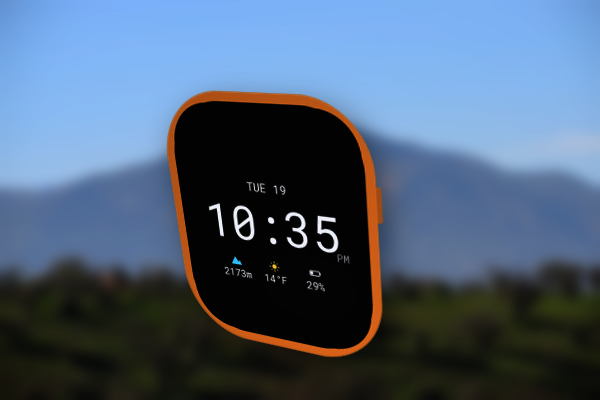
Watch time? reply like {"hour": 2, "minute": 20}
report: {"hour": 10, "minute": 35}
